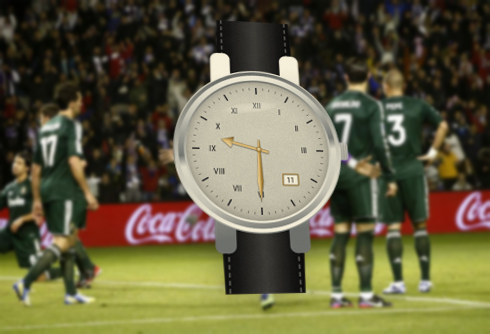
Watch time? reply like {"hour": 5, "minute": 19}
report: {"hour": 9, "minute": 30}
